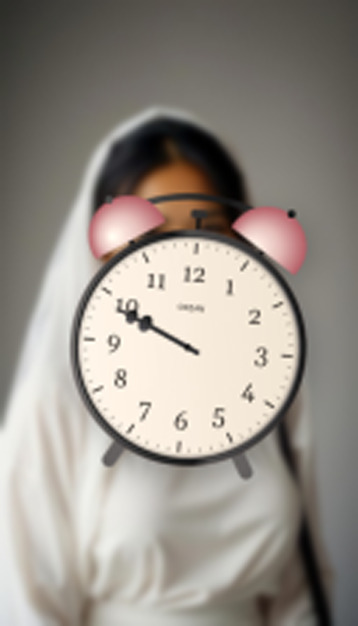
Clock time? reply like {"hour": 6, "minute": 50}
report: {"hour": 9, "minute": 49}
